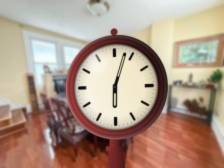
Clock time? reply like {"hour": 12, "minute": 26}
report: {"hour": 6, "minute": 3}
